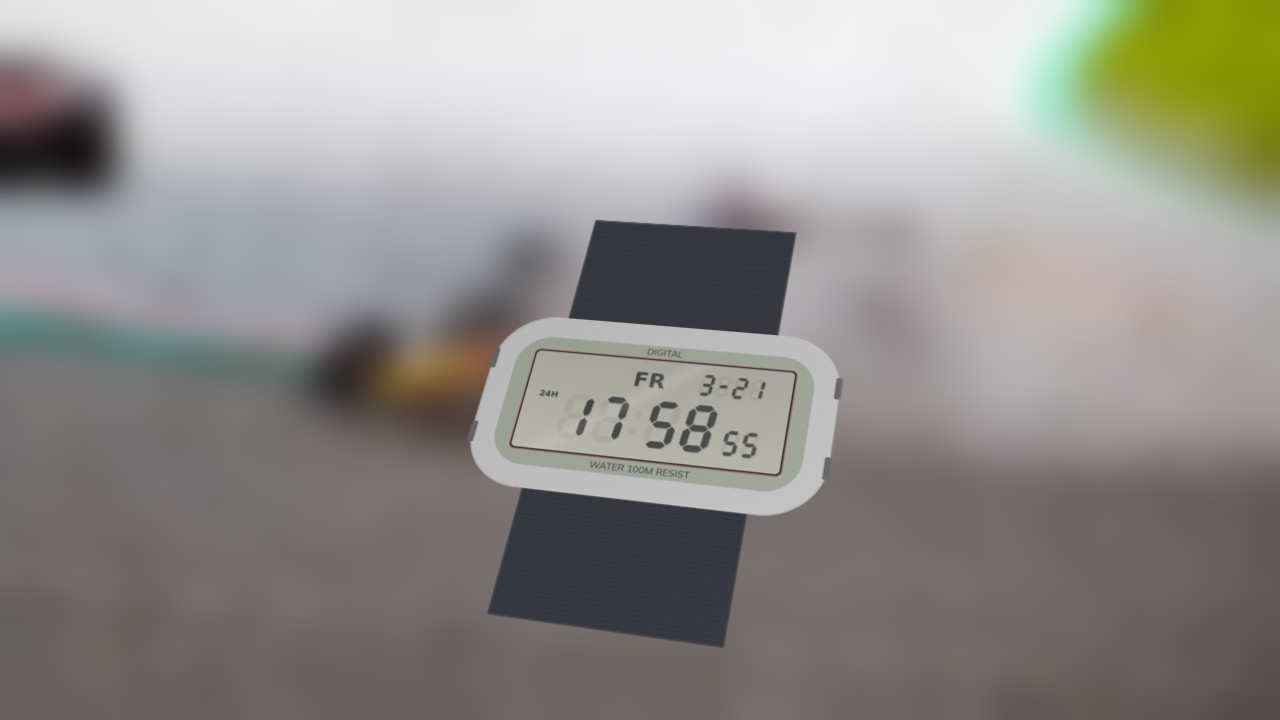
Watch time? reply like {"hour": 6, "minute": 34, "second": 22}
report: {"hour": 17, "minute": 58, "second": 55}
